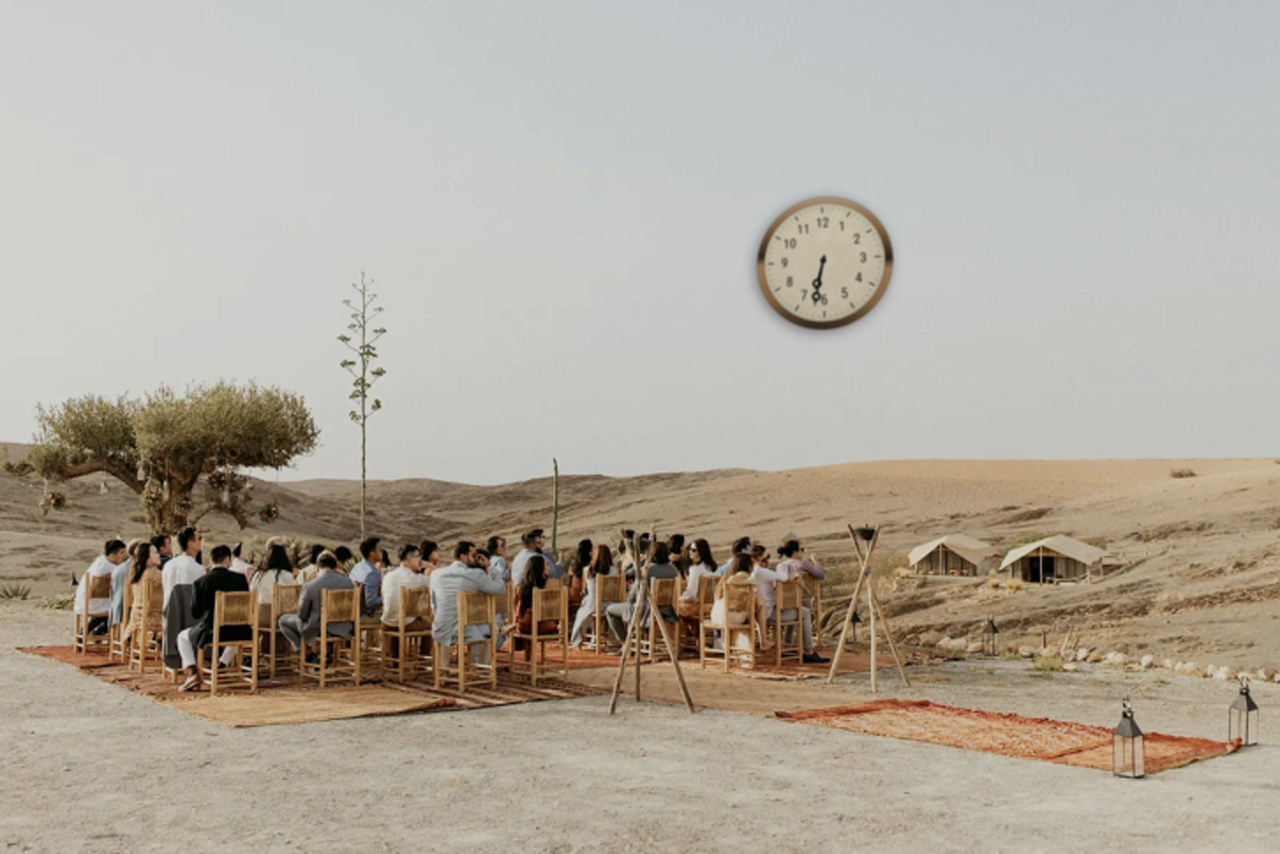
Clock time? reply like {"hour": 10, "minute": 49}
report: {"hour": 6, "minute": 32}
